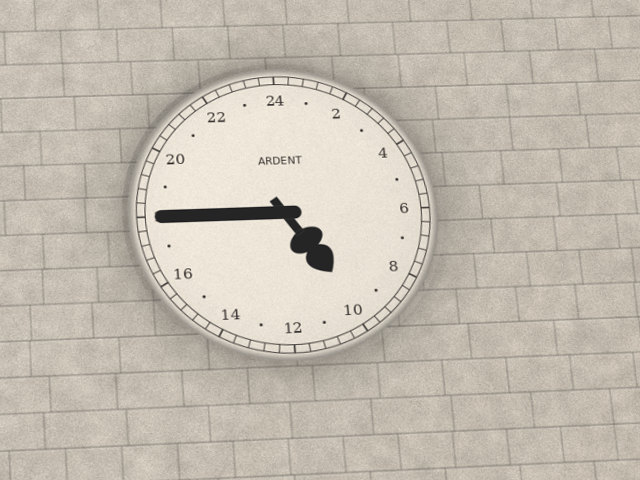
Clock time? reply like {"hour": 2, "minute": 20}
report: {"hour": 9, "minute": 45}
